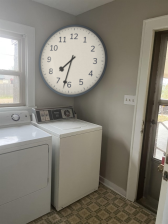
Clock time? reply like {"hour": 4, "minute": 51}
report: {"hour": 7, "minute": 32}
